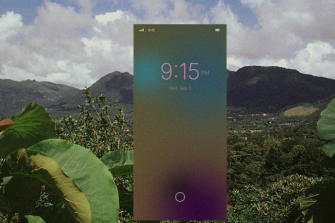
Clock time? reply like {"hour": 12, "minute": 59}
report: {"hour": 9, "minute": 15}
